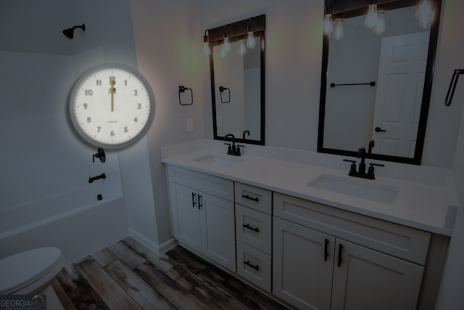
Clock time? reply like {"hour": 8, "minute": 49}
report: {"hour": 12, "minute": 0}
